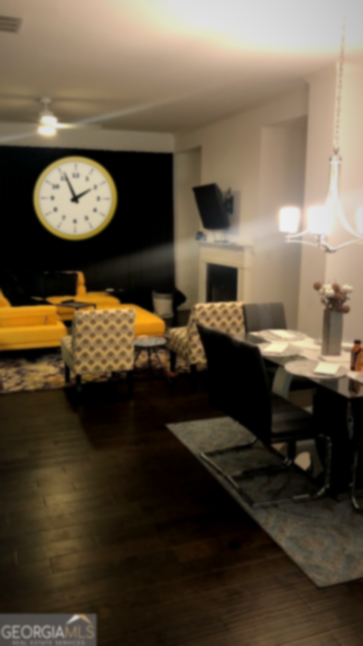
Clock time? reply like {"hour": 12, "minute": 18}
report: {"hour": 1, "minute": 56}
